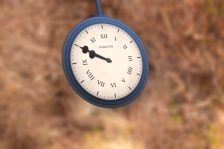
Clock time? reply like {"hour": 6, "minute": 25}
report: {"hour": 9, "minute": 50}
